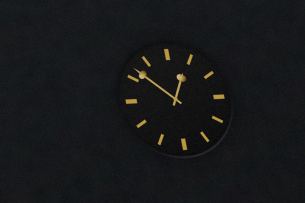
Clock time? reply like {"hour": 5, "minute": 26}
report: {"hour": 12, "minute": 52}
